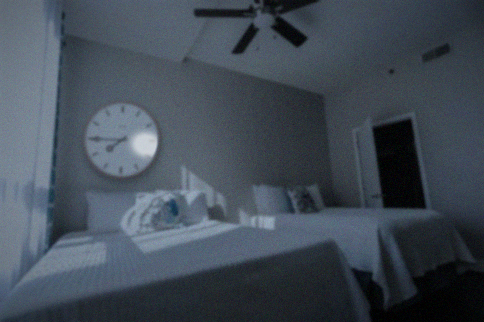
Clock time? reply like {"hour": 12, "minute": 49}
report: {"hour": 7, "minute": 45}
